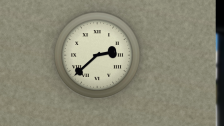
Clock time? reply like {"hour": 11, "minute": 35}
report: {"hour": 2, "minute": 38}
